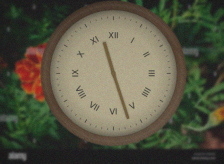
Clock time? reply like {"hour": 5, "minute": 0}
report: {"hour": 11, "minute": 27}
